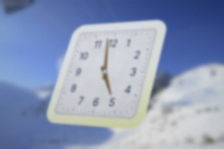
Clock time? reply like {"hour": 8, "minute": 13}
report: {"hour": 4, "minute": 58}
